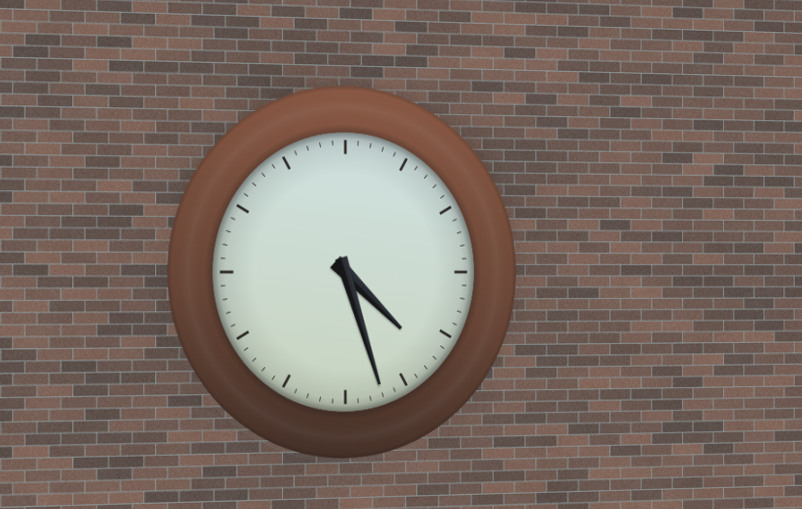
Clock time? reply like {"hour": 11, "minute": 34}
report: {"hour": 4, "minute": 27}
